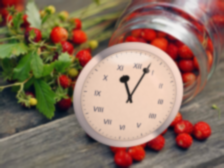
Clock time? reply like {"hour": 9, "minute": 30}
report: {"hour": 11, "minute": 3}
